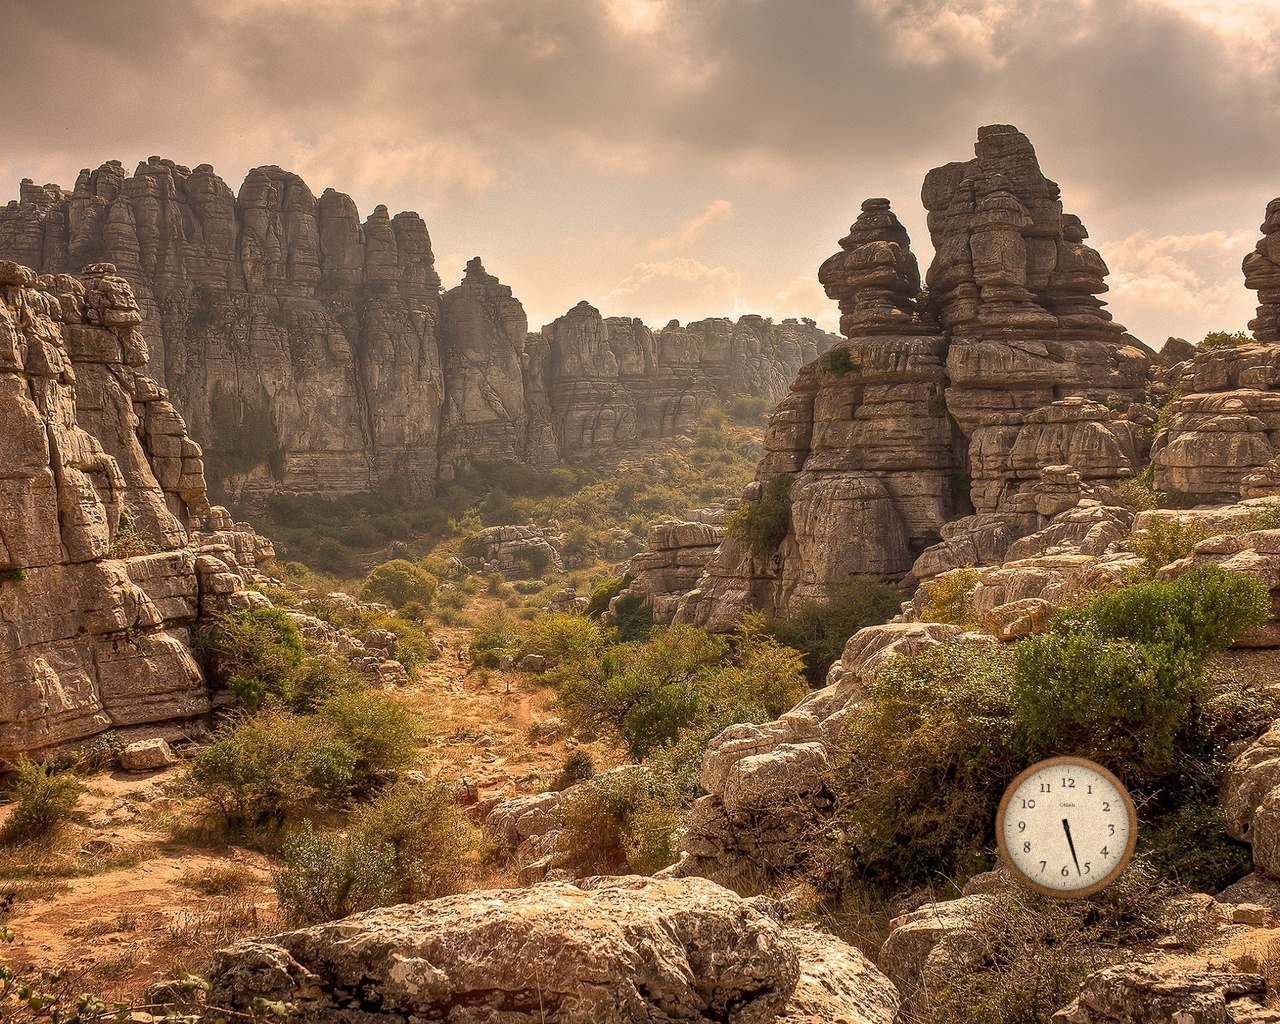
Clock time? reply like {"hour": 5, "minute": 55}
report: {"hour": 5, "minute": 27}
